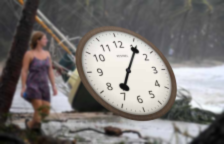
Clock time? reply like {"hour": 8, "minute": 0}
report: {"hour": 7, "minute": 6}
